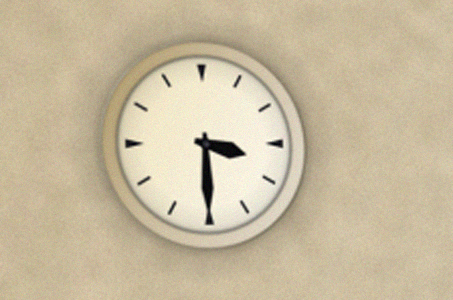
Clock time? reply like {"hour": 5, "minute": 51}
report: {"hour": 3, "minute": 30}
